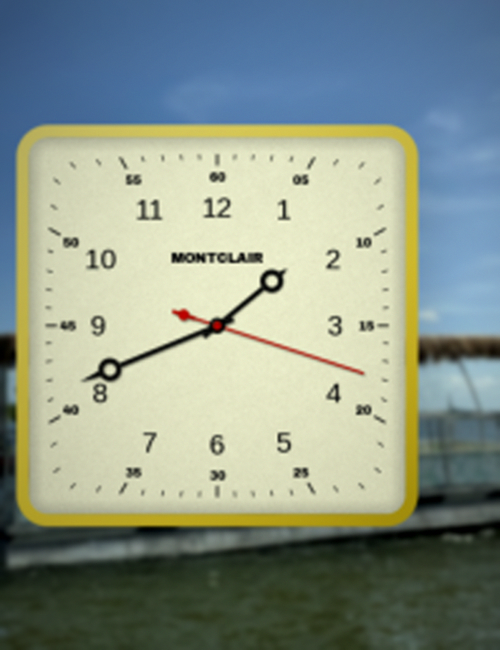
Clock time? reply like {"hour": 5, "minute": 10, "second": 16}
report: {"hour": 1, "minute": 41, "second": 18}
